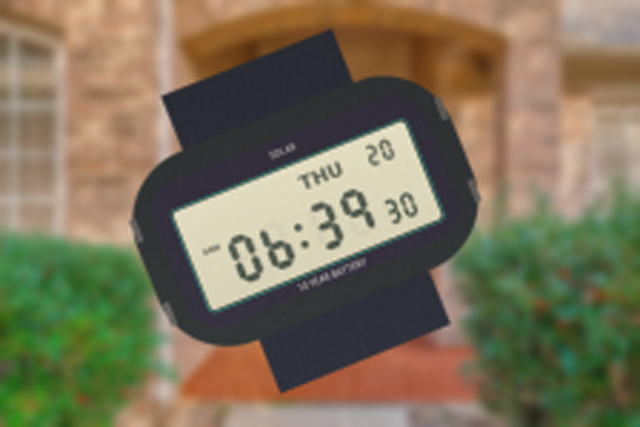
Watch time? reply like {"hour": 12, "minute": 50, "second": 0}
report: {"hour": 6, "minute": 39, "second": 30}
